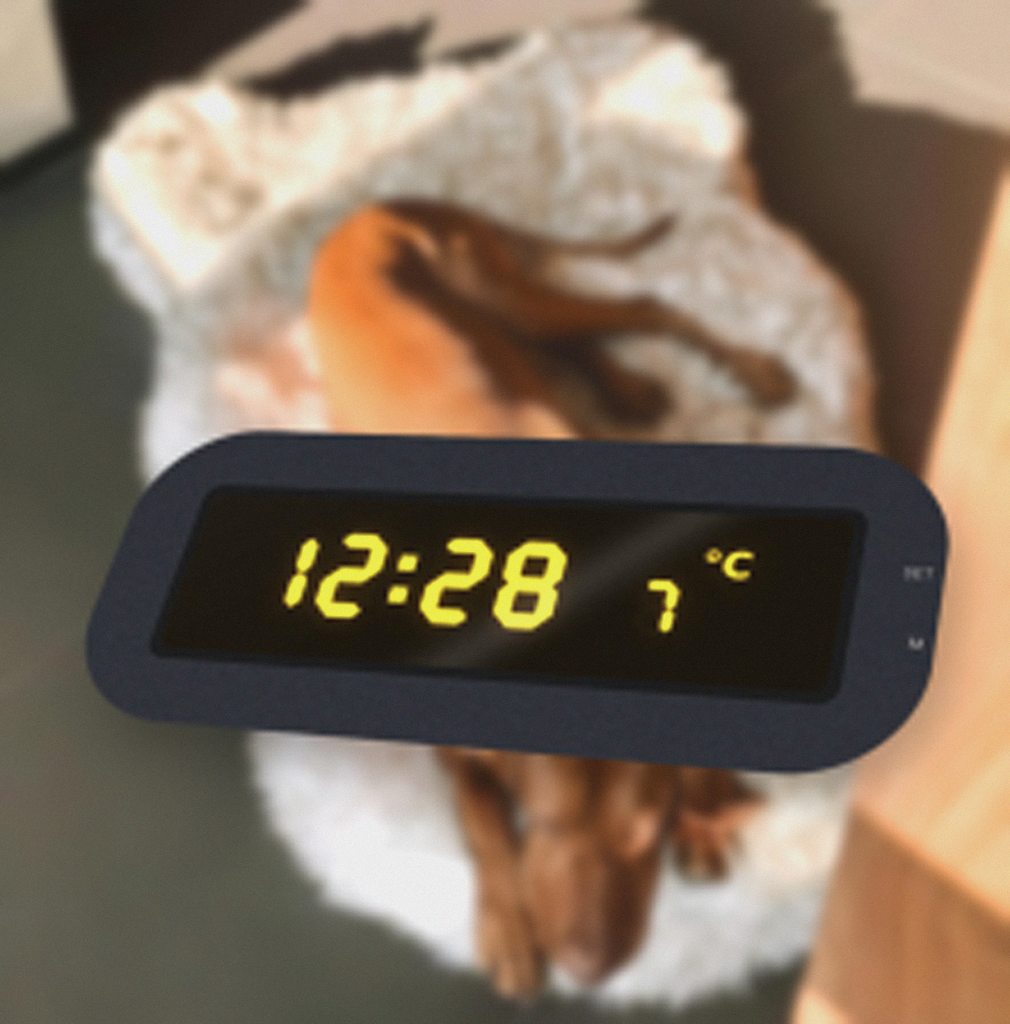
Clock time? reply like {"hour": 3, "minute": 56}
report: {"hour": 12, "minute": 28}
